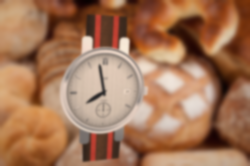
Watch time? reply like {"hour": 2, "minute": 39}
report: {"hour": 7, "minute": 58}
